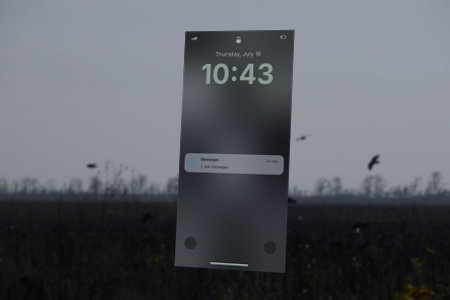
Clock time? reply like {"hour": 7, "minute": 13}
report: {"hour": 10, "minute": 43}
